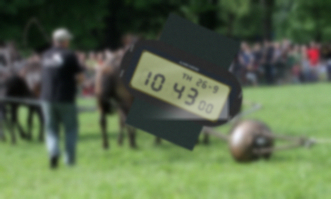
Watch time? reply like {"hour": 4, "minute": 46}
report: {"hour": 10, "minute": 43}
